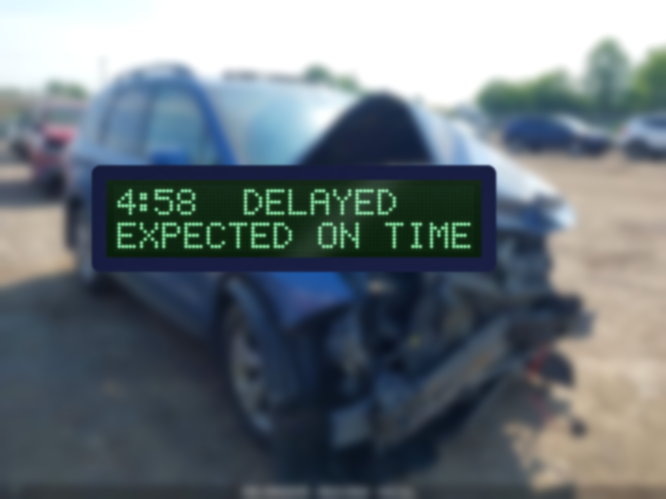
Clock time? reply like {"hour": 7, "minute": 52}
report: {"hour": 4, "minute": 58}
